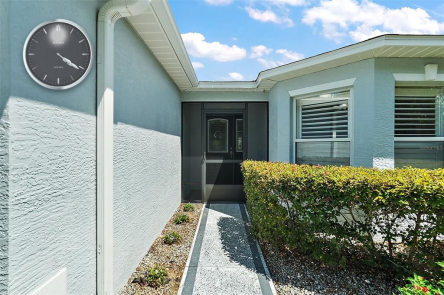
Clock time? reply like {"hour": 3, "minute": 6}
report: {"hour": 4, "minute": 21}
